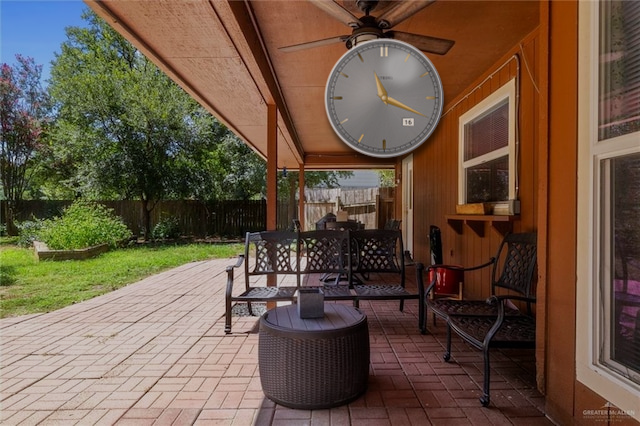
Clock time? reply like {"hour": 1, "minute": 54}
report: {"hour": 11, "minute": 19}
